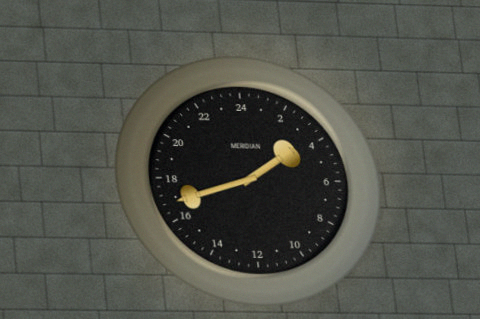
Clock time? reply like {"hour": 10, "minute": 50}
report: {"hour": 3, "minute": 42}
